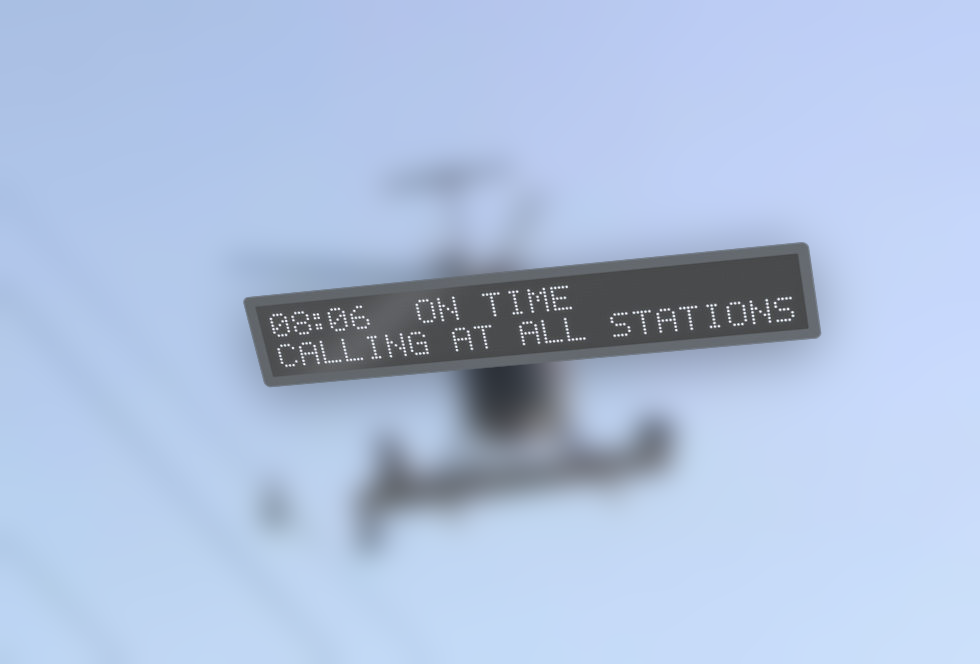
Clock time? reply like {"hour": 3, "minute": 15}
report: {"hour": 8, "minute": 6}
